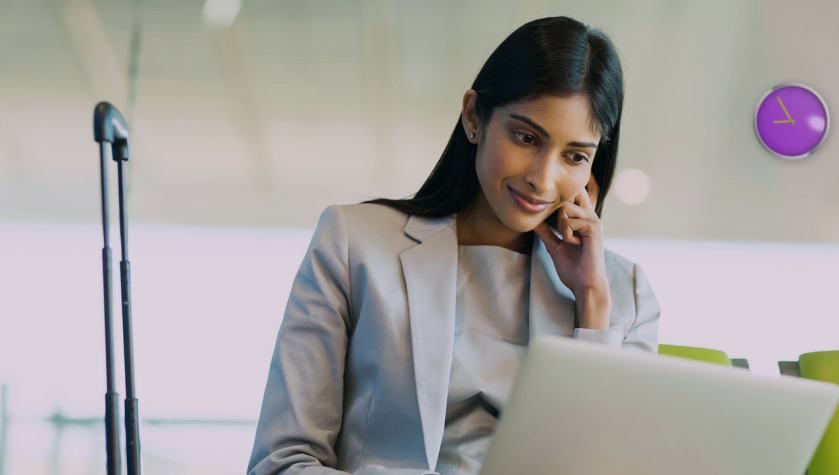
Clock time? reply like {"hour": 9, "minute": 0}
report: {"hour": 8, "minute": 55}
